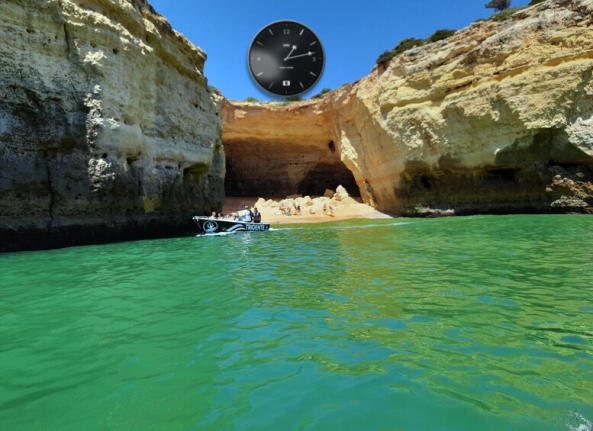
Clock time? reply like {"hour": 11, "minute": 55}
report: {"hour": 1, "minute": 13}
